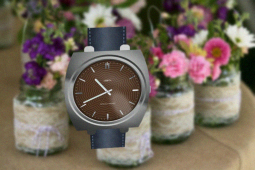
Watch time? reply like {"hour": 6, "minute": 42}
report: {"hour": 10, "minute": 41}
